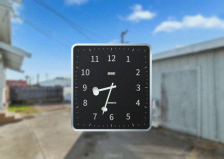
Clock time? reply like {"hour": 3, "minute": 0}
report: {"hour": 8, "minute": 33}
